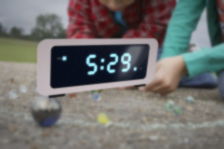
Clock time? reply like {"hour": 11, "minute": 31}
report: {"hour": 5, "minute": 29}
